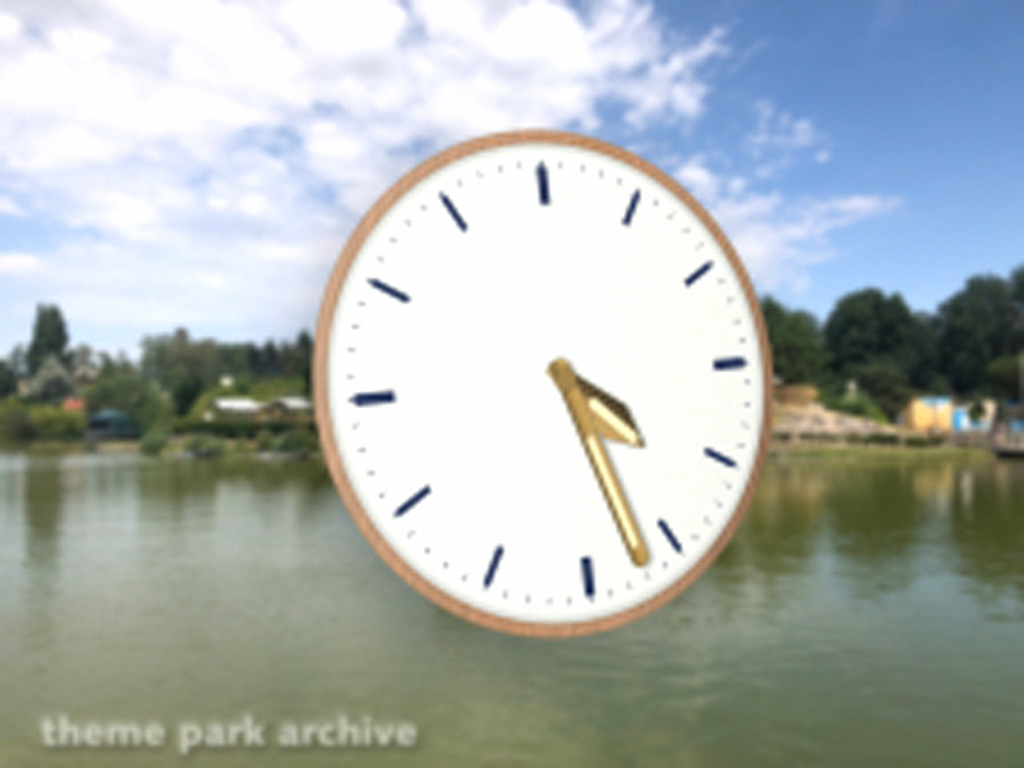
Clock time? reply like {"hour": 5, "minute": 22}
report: {"hour": 4, "minute": 27}
